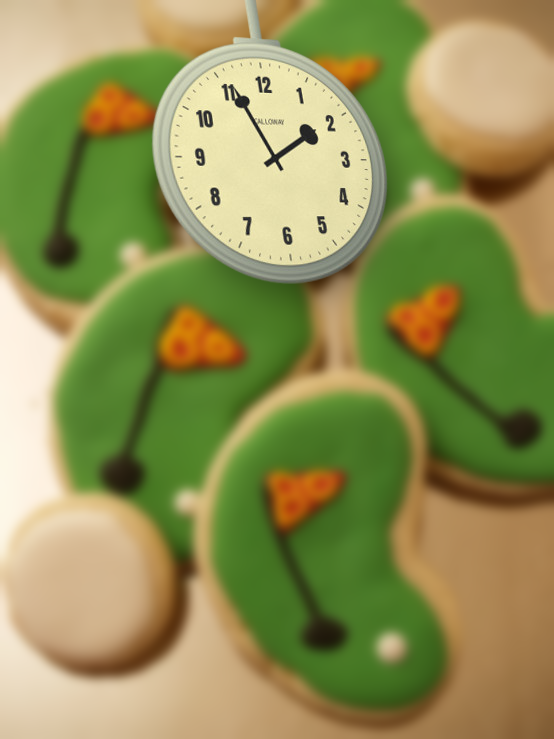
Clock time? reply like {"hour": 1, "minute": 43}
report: {"hour": 1, "minute": 56}
